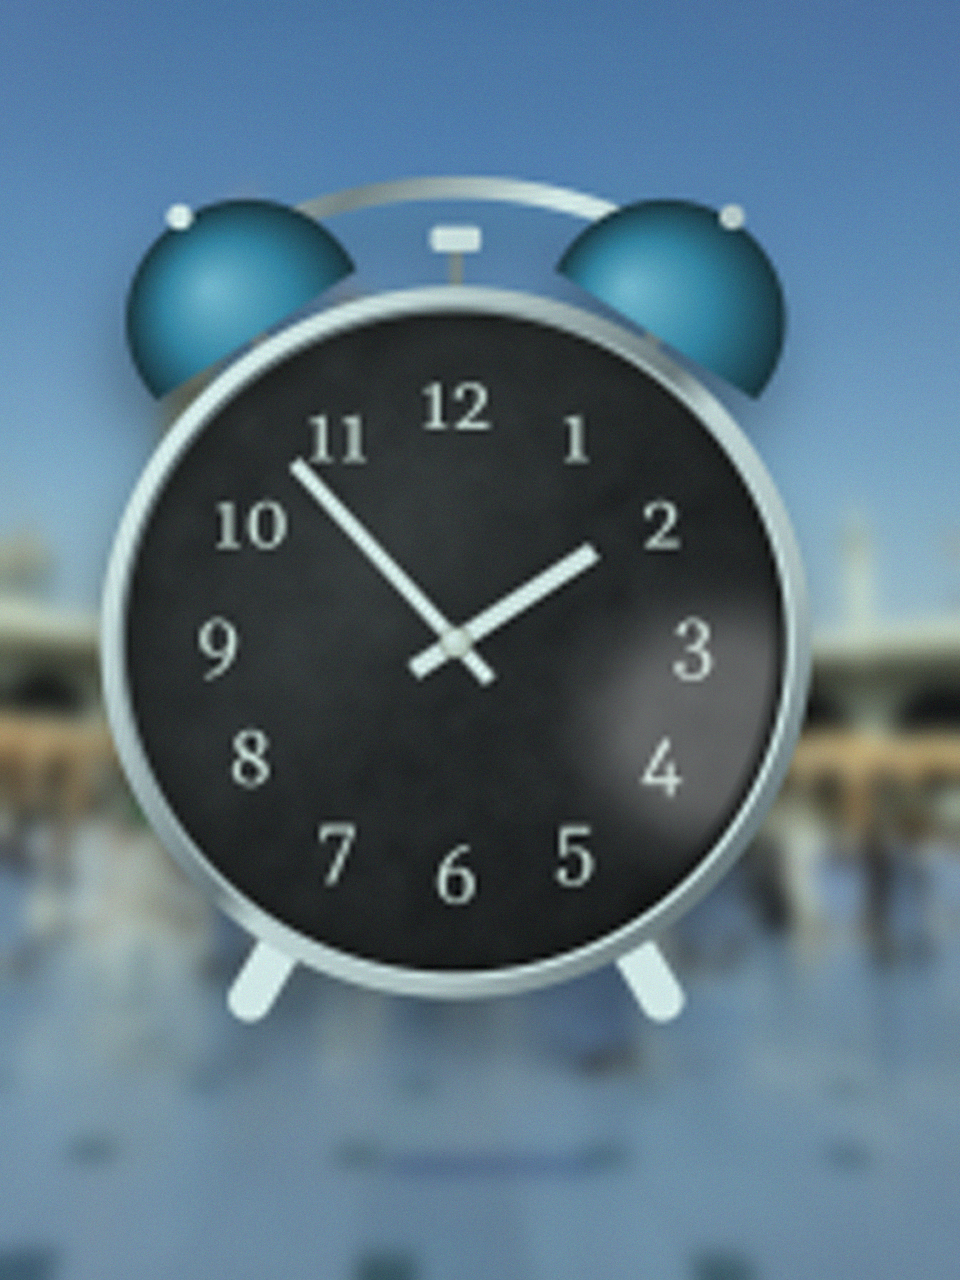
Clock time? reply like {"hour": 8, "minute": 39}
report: {"hour": 1, "minute": 53}
